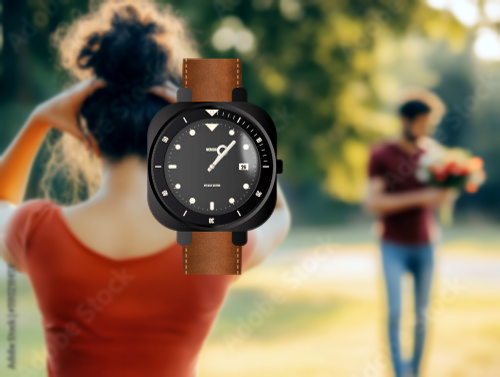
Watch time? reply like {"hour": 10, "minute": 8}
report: {"hour": 1, "minute": 7}
